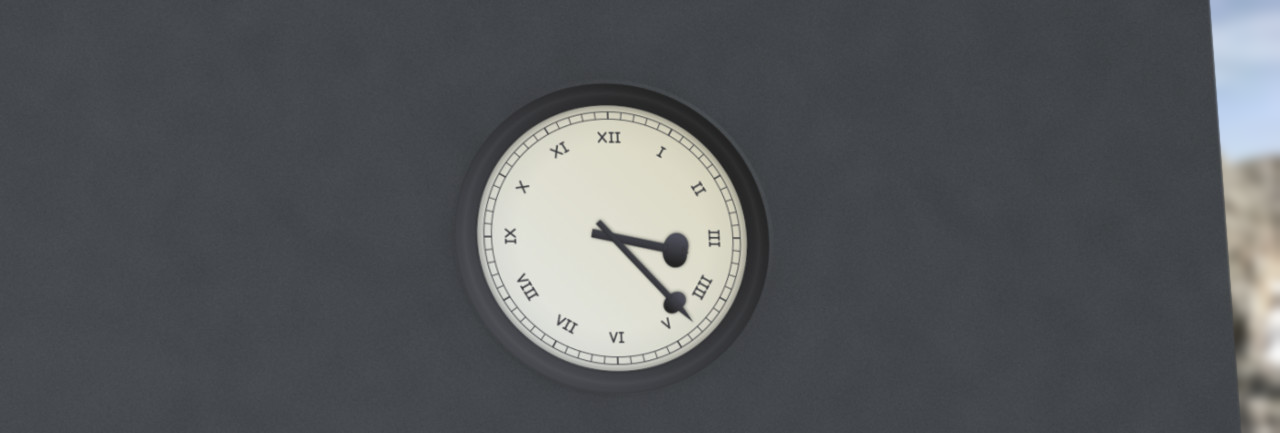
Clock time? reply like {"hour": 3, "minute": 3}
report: {"hour": 3, "minute": 23}
